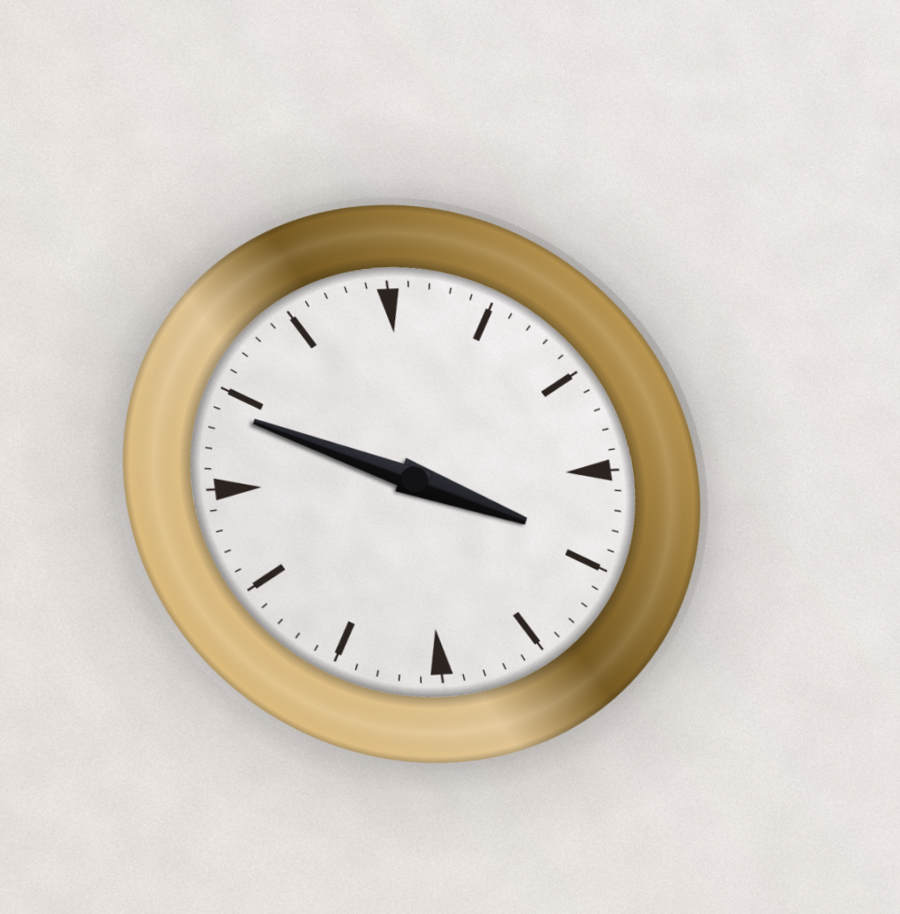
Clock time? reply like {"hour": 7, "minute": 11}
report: {"hour": 3, "minute": 49}
